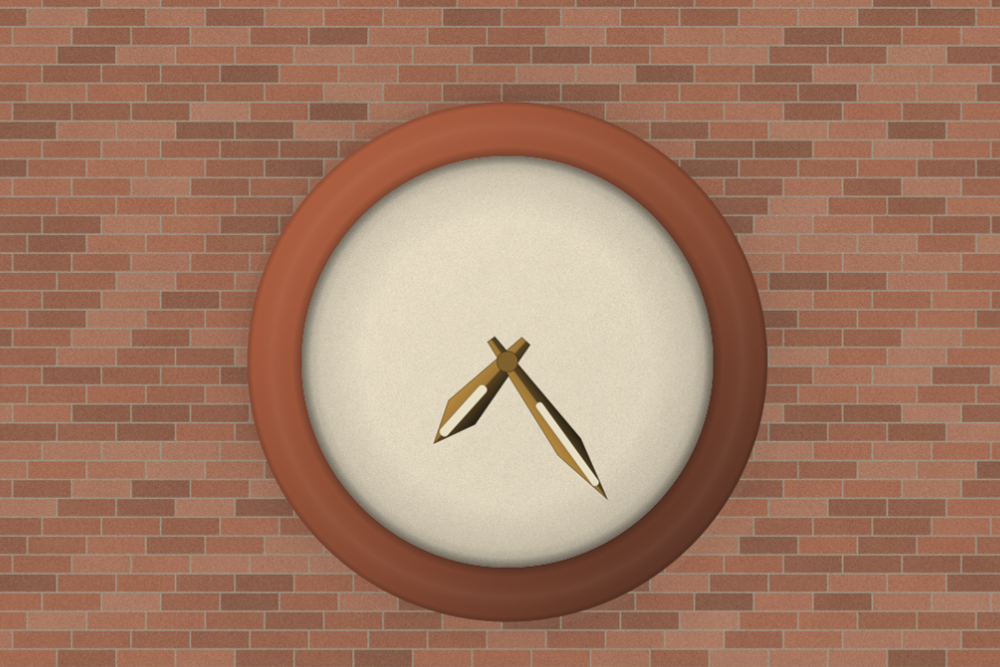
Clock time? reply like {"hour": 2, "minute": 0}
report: {"hour": 7, "minute": 24}
